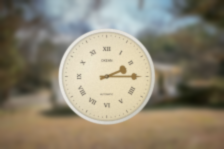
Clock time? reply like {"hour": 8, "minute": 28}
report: {"hour": 2, "minute": 15}
